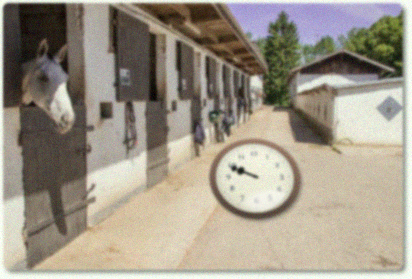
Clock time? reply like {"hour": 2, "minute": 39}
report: {"hour": 9, "minute": 49}
